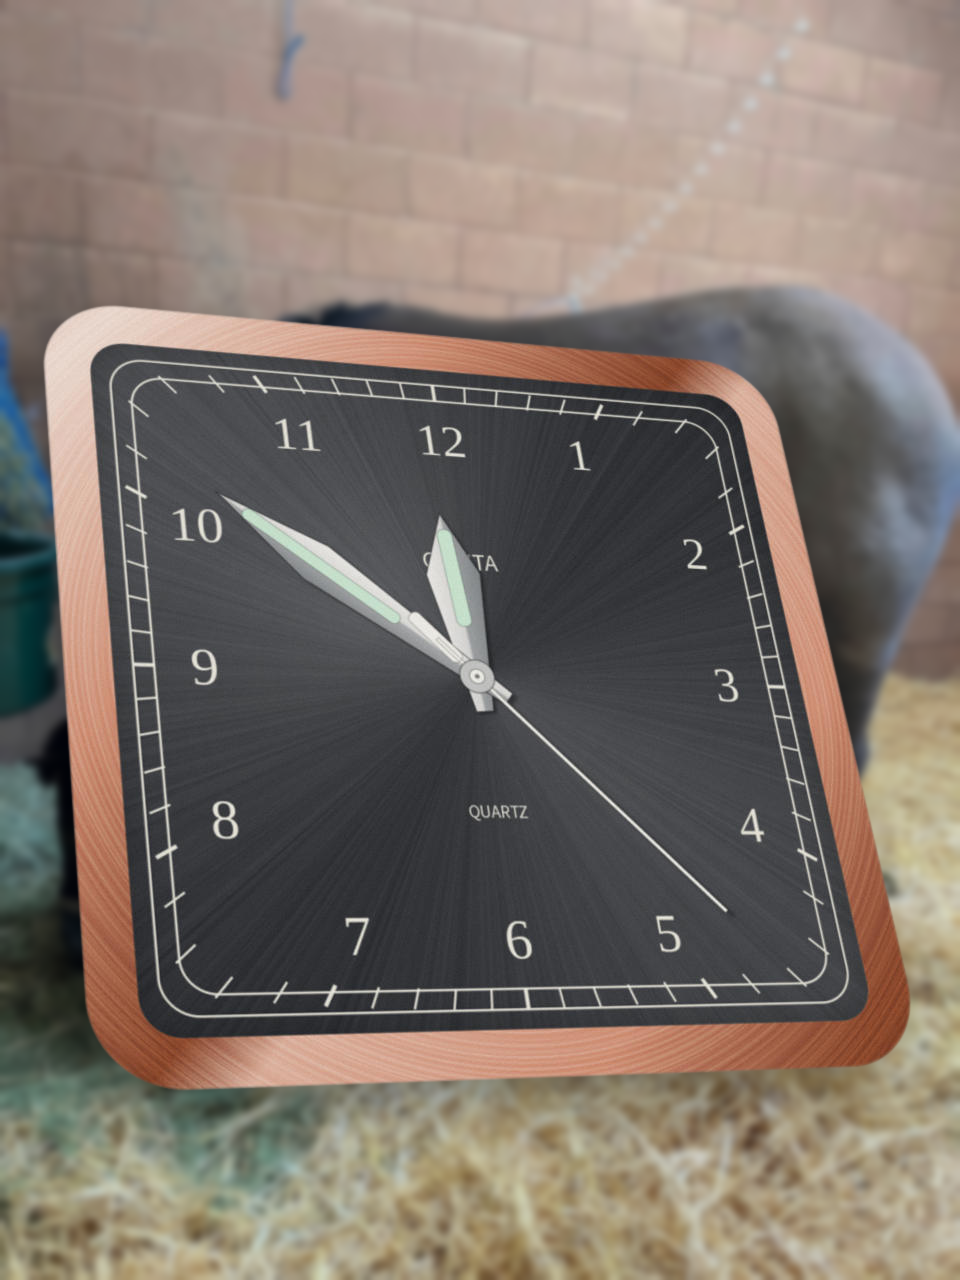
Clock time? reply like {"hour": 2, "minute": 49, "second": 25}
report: {"hour": 11, "minute": 51, "second": 23}
